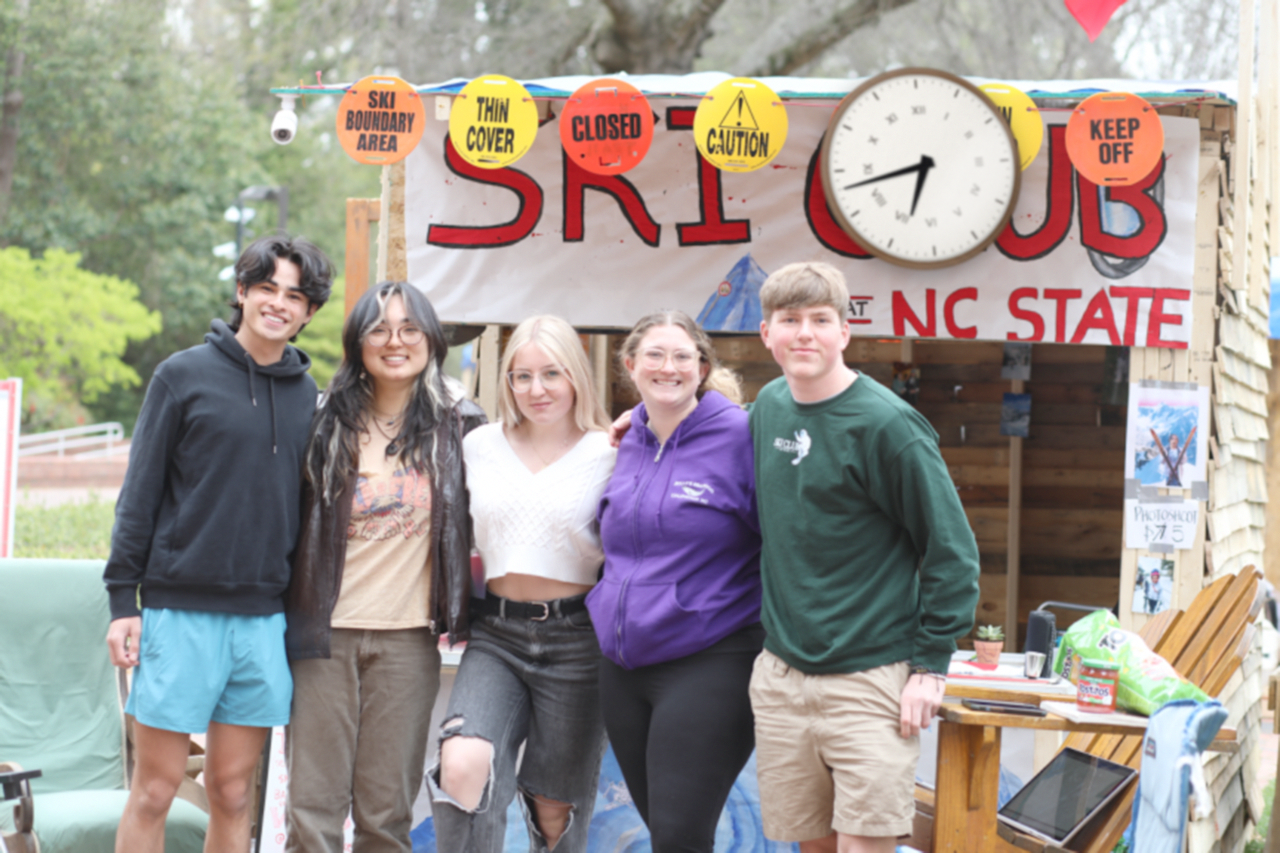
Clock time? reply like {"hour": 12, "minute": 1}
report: {"hour": 6, "minute": 43}
